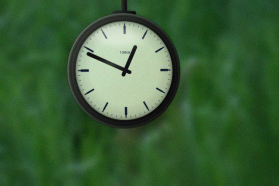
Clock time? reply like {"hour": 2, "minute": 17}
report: {"hour": 12, "minute": 49}
